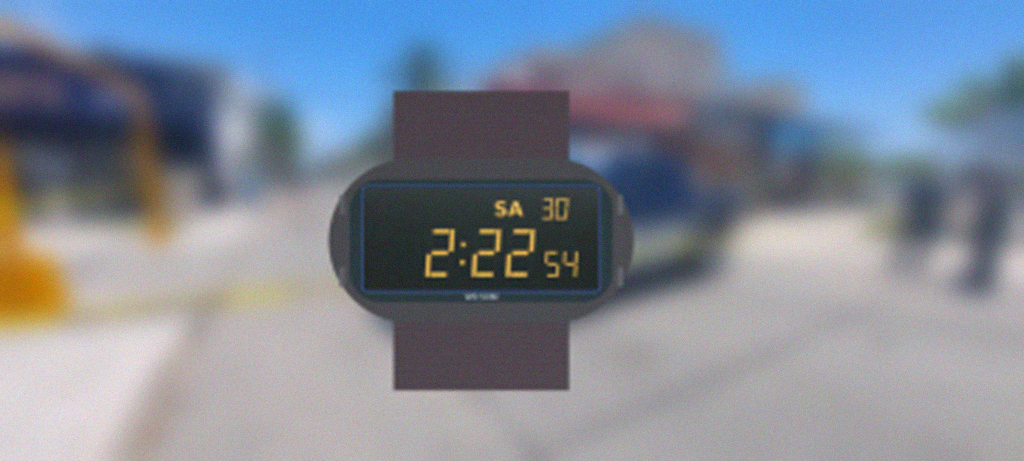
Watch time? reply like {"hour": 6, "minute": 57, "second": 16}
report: {"hour": 2, "minute": 22, "second": 54}
